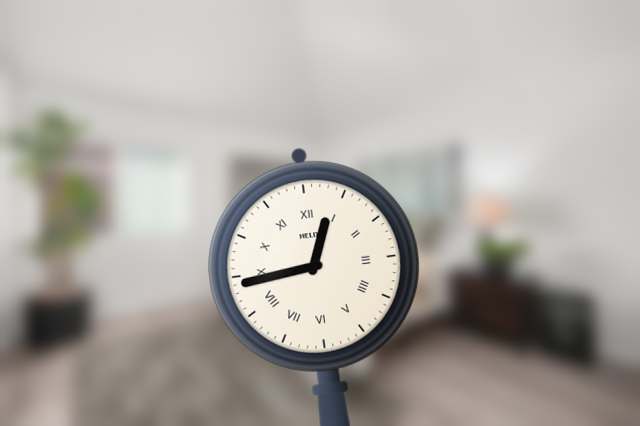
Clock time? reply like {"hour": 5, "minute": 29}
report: {"hour": 12, "minute": 44}
